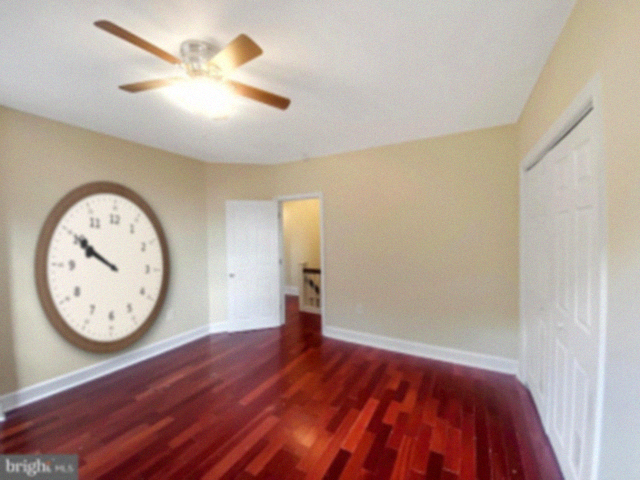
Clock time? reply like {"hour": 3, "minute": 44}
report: {"hour": 9, "minute": 50}
